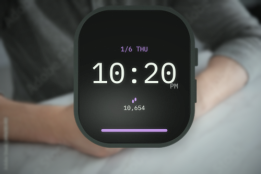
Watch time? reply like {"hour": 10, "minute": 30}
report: {"hour": 10, "minute": 20}
